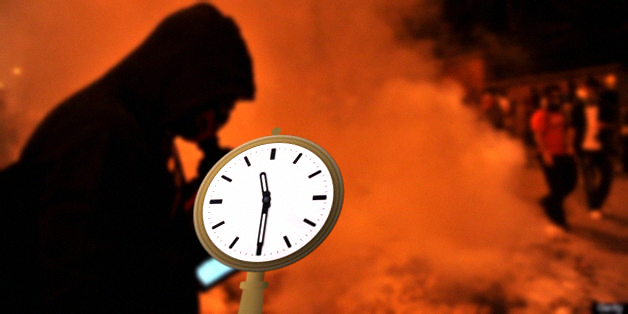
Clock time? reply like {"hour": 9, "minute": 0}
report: {"hour": 11, "minute": 30}
